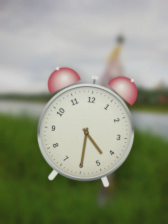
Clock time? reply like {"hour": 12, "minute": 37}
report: {"hour": 4, "minute": 30}
